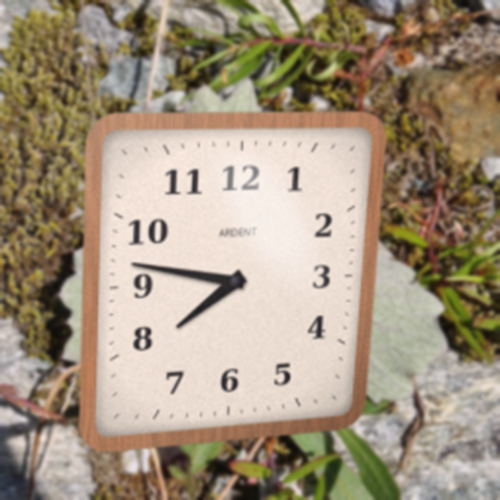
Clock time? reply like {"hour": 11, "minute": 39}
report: {"hour": 7, "minute": 47}
